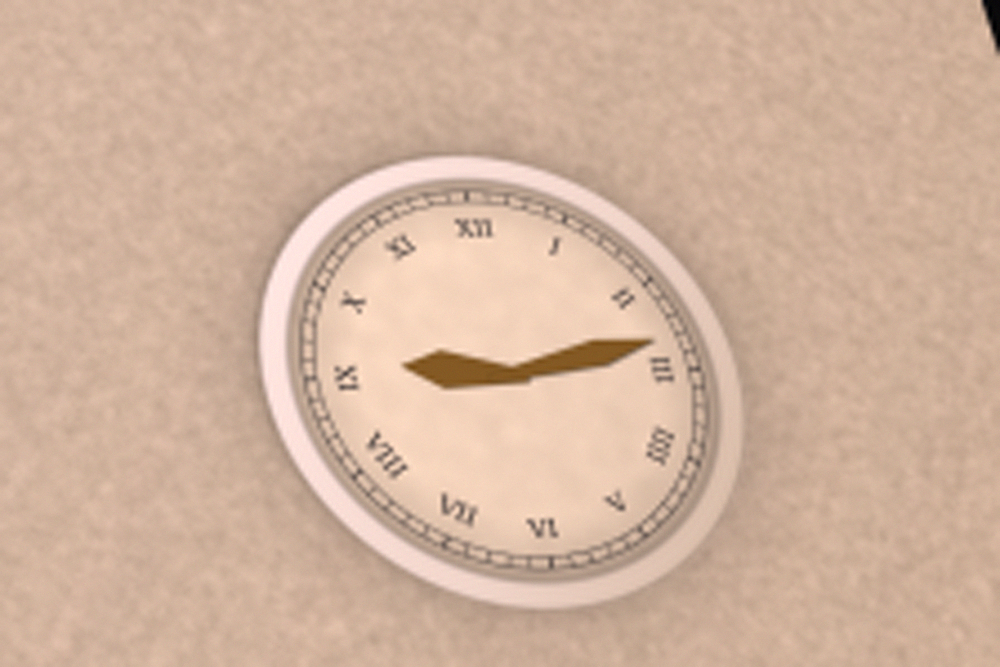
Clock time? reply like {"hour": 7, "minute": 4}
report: {"hour": 9, "minute": 13}
